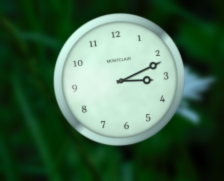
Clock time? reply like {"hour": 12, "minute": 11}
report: {"hour": 3, "minute": 12}
